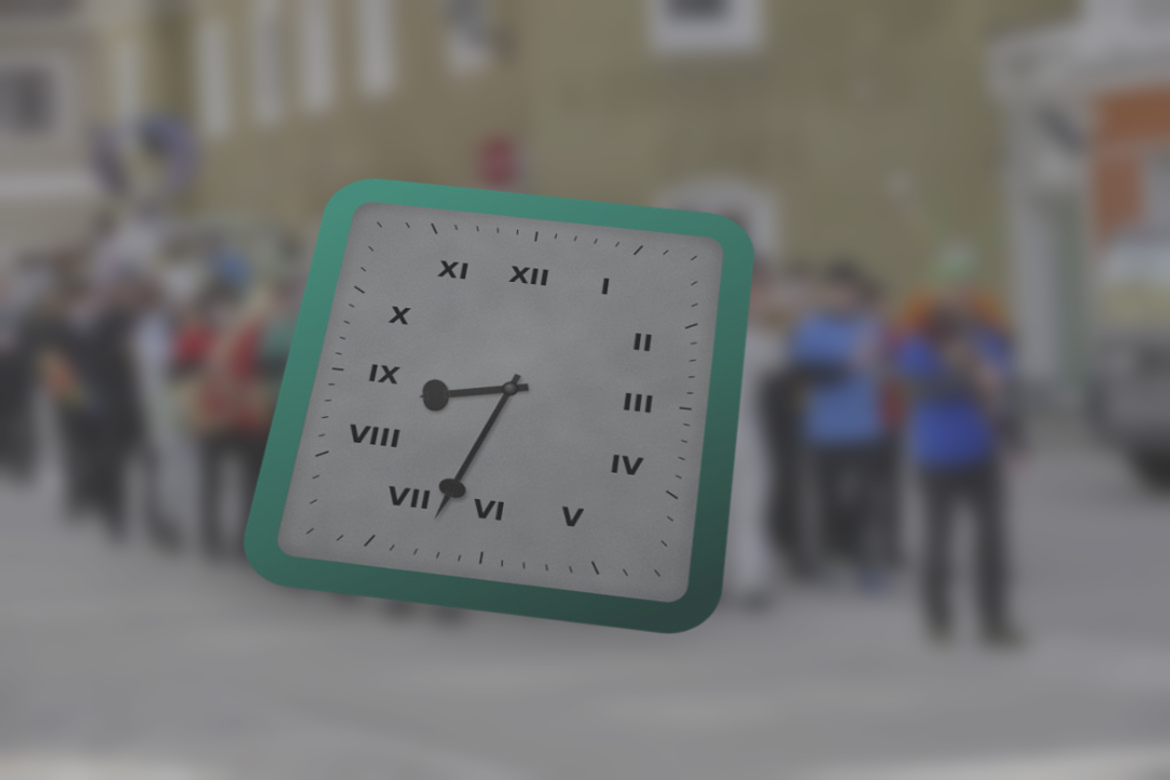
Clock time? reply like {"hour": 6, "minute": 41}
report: {"hour": 8, "minute": 33}
